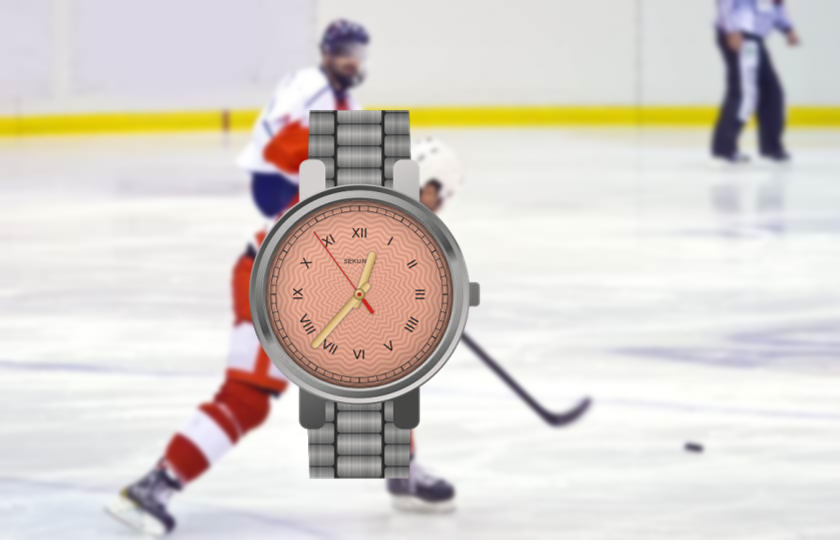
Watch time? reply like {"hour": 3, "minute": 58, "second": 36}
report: {"hour": 12, "minute": 36, "second": 54}
